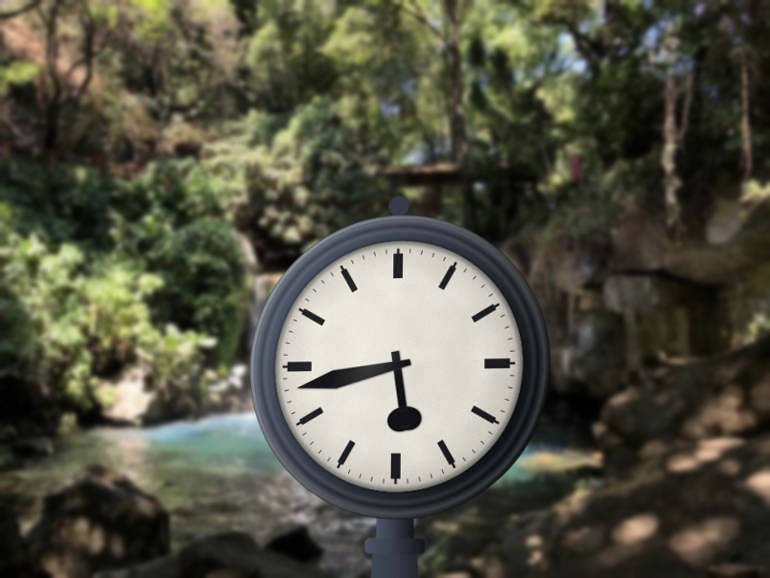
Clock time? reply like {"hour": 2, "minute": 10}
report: {"hour": 5, "minute": 43}
